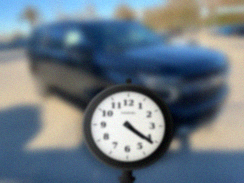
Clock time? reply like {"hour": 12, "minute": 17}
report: {"hour": 4, "minute": 21}
